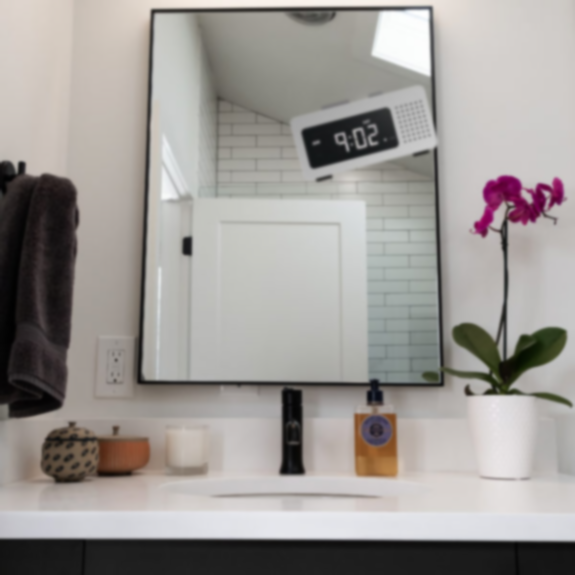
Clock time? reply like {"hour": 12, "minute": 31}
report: {"hour": 9, "minute": 2}
